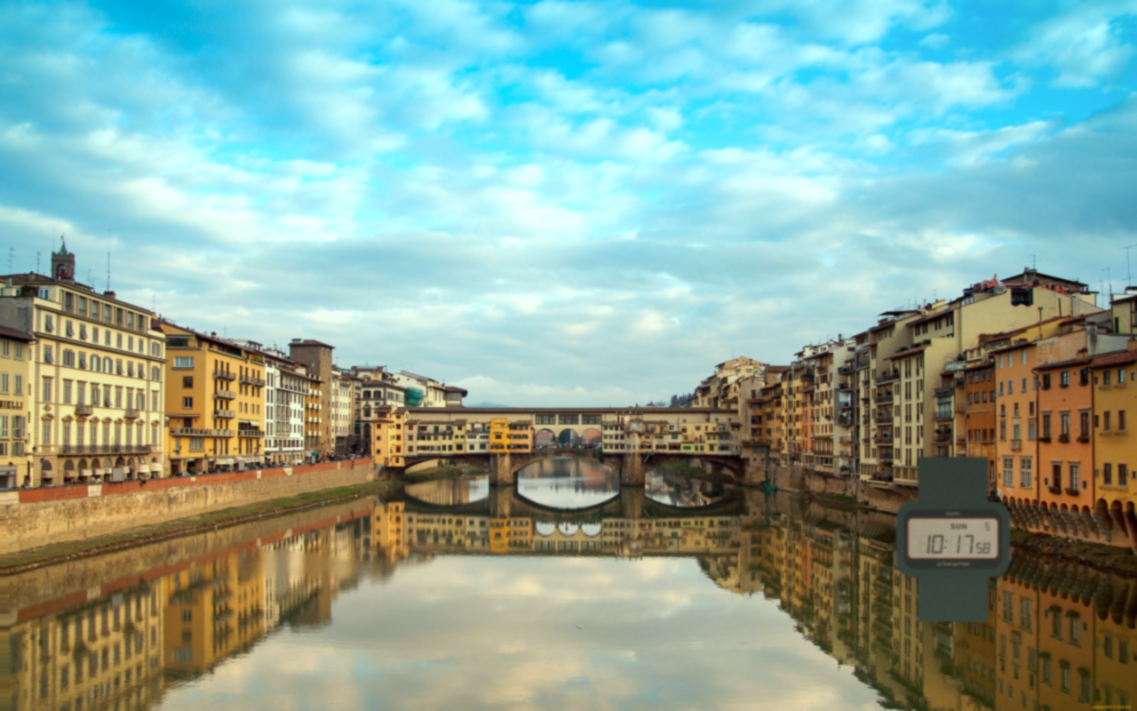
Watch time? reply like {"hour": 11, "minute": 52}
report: {"hour": 10, "minute": 17}
